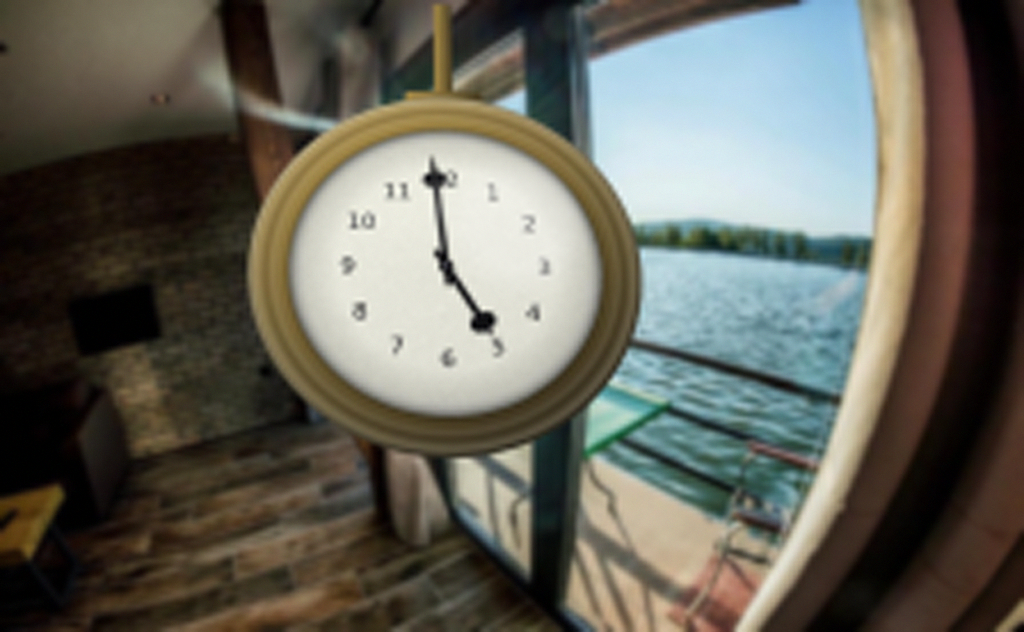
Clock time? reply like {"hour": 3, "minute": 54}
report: {"hour": 4, "minute": 59}
